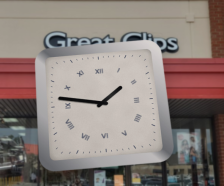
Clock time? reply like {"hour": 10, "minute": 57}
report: {"hour": 1, "minute": 47}
